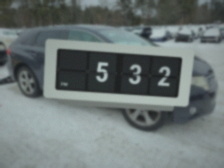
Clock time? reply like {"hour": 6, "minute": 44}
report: {"hour": 5, "minute": 32}
